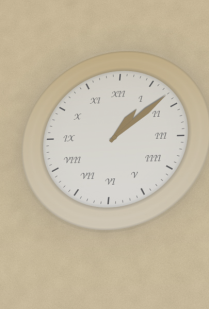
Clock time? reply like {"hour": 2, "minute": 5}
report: {"hour": 1, "minute": 8}
